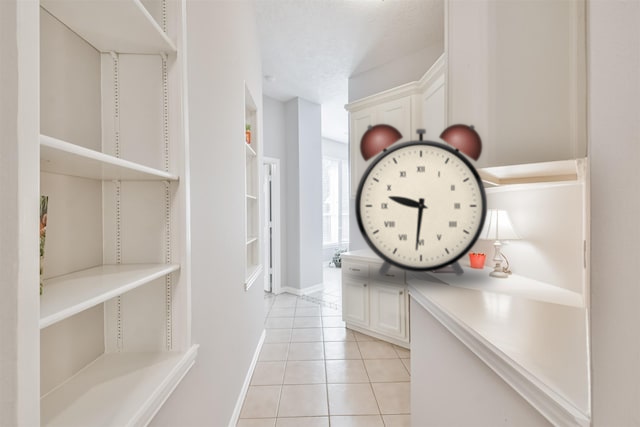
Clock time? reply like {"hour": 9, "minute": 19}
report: {"hour": 9, "minute": 31}
